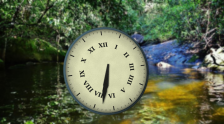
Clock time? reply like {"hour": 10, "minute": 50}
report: {"hour": 6, "minute": 33}
